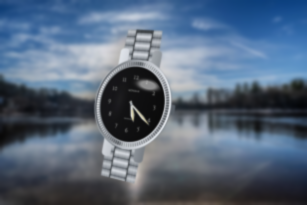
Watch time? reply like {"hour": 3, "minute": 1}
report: {"hour": 5, "minute": 21}
